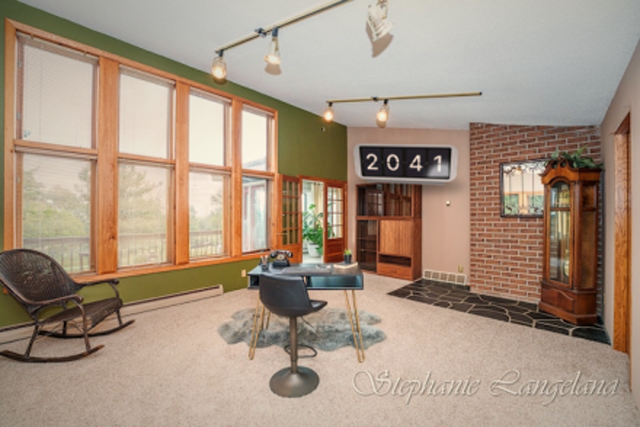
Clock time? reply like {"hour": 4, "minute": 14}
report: {"hour": 20, "minute": 41}
